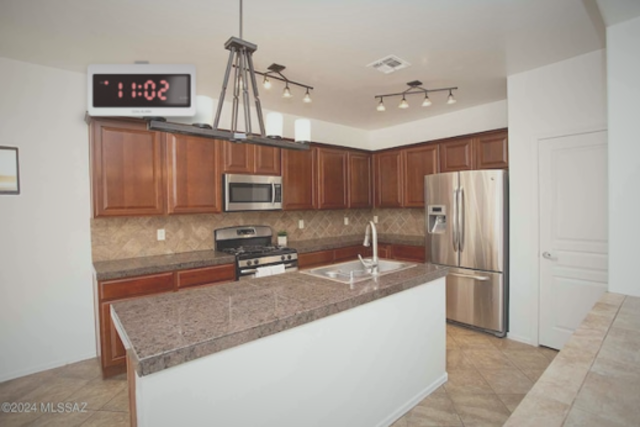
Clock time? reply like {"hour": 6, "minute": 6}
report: {"hour": 11, "minute": 2}
